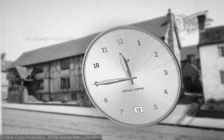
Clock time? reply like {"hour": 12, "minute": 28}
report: {"hour": 11, "minute": 45}
